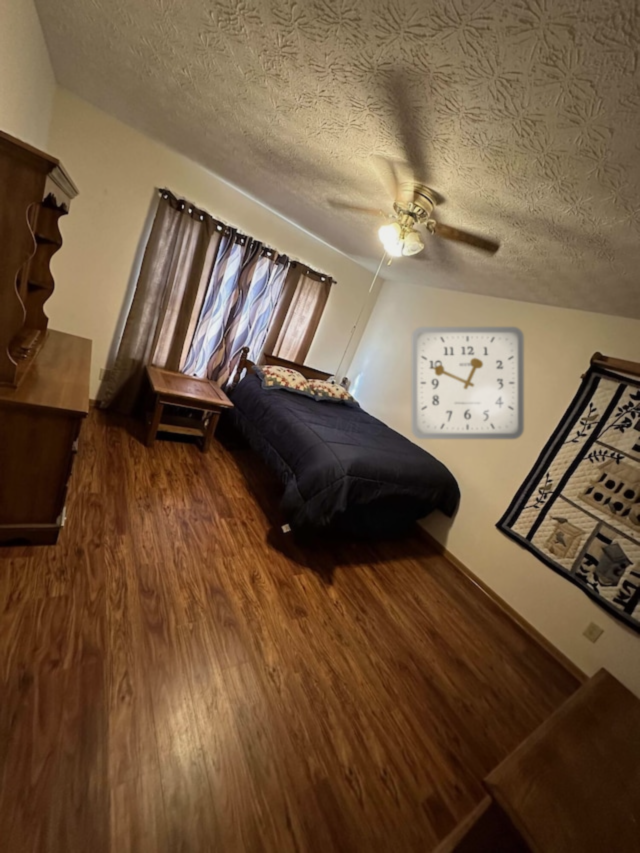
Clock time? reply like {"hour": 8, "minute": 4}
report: {"hour": 12, "minute": 49}
